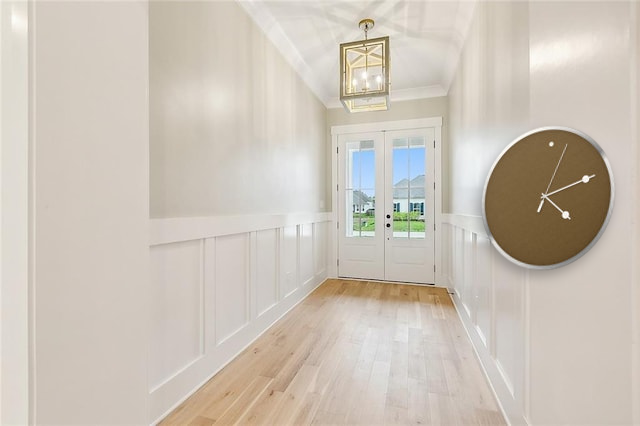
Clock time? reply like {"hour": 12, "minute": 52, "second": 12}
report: {"hour": 4, "minute": 11, "second": 3}
